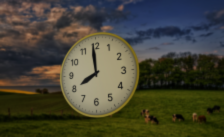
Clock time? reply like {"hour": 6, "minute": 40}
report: {"hour": 7, "minute": 59}
